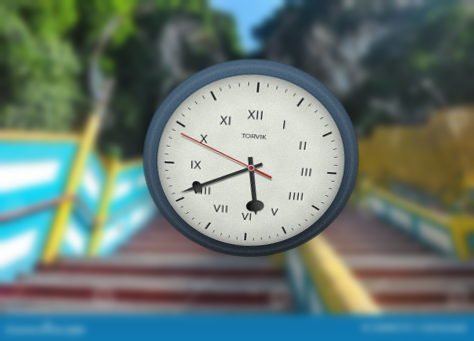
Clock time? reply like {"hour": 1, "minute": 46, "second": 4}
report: {"hour": 5, "minute": 40, "second": 49}
